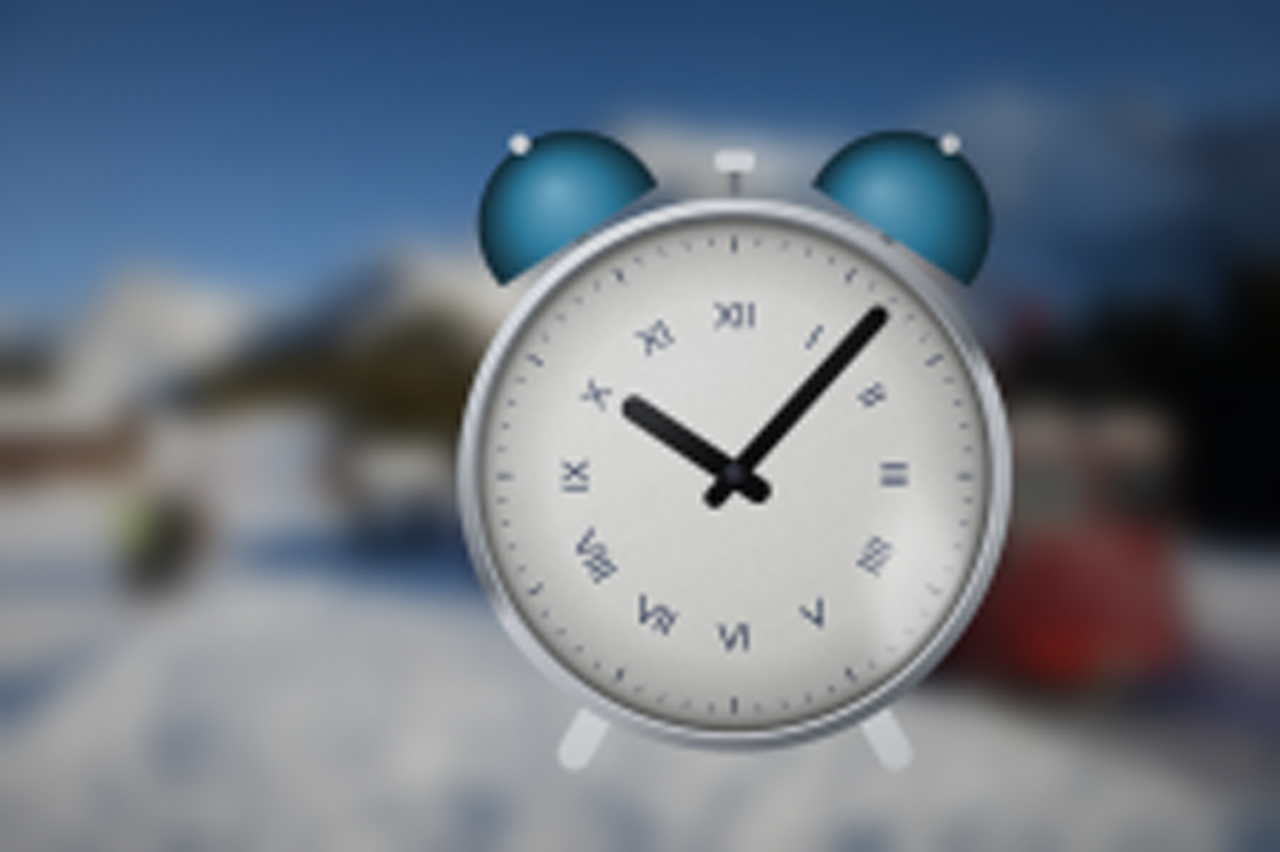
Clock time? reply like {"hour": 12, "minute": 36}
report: {"hour": 10, "minute": 7}
